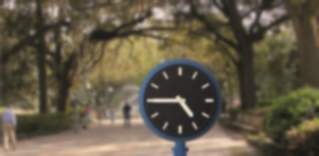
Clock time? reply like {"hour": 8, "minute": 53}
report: {"hour": 4, "minute": 45}
